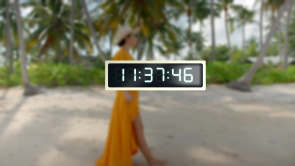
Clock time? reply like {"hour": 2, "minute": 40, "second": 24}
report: {"hour": 11, "minute": 37, "second": 46}
